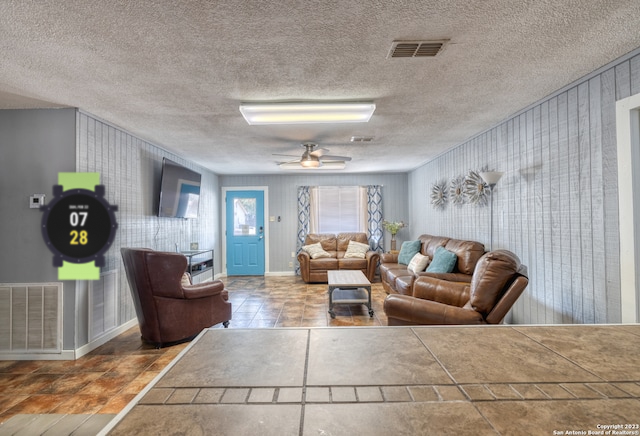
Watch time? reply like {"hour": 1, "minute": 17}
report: {"hour": 7, "minute": 28}
